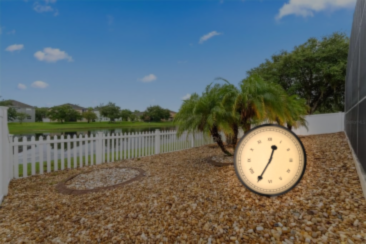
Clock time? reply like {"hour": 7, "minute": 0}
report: {"hour": 12, "minute": 35}
